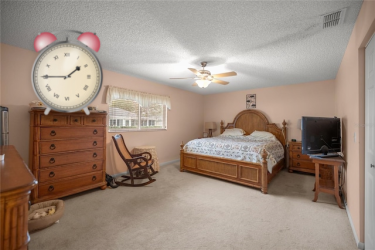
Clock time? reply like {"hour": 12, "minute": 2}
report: {"hour": 1, "minute": 45}
